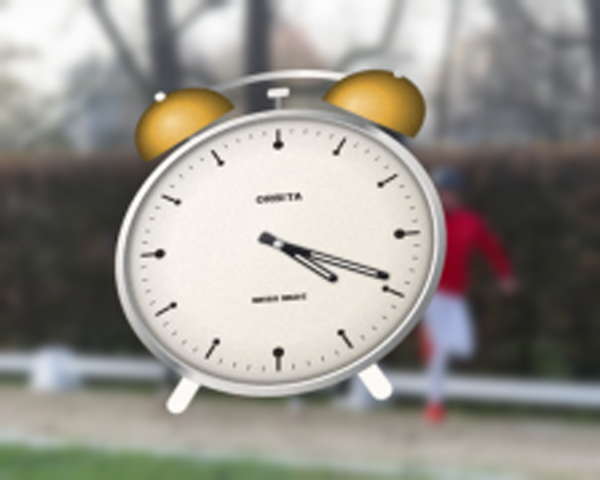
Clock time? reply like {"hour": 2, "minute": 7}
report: {"hour": 4, "minute": 19}
